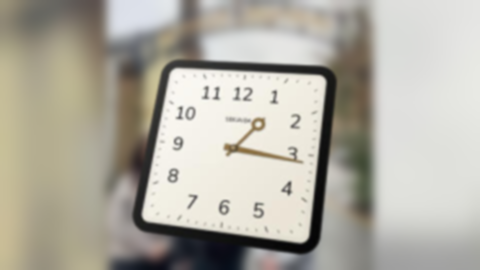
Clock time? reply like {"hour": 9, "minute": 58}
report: {"hour": 1, "minute": 16}
